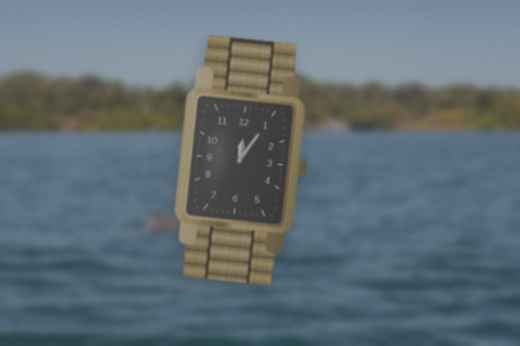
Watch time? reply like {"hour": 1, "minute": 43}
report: {"hour": 12, "minute": 5}
